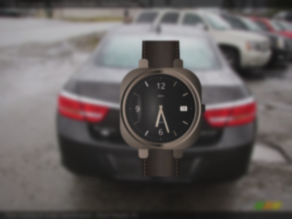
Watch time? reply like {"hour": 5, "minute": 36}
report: {"hour": 6, "minute": 27}
